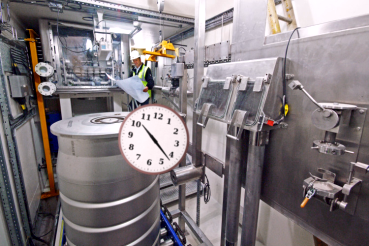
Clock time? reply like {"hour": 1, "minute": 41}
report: {"hour": 10, "minute": 22}
